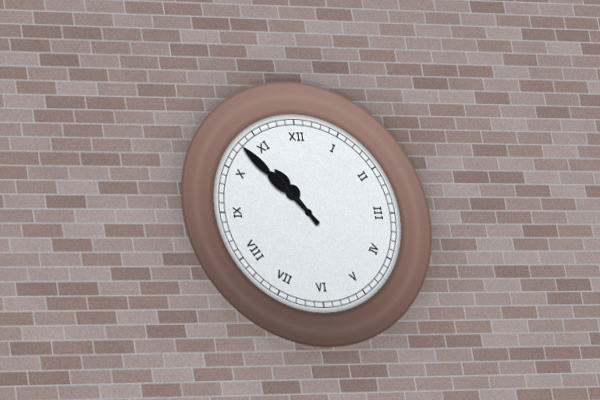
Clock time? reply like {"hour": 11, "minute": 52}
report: {"hour": 10, "minute": 53}
